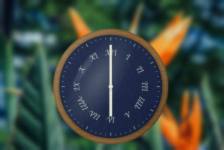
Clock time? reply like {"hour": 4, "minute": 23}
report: {"hour": 6, "minute": 0}
